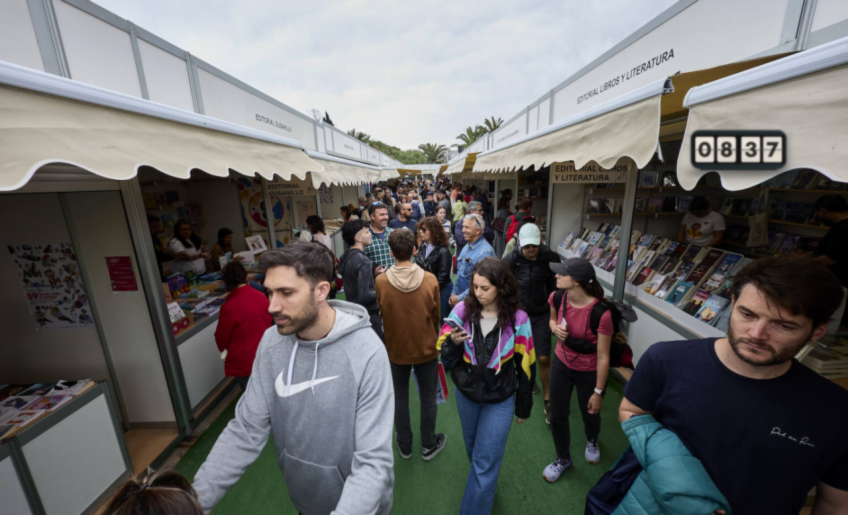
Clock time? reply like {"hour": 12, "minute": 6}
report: {"hour": 8, "minute": 37}
